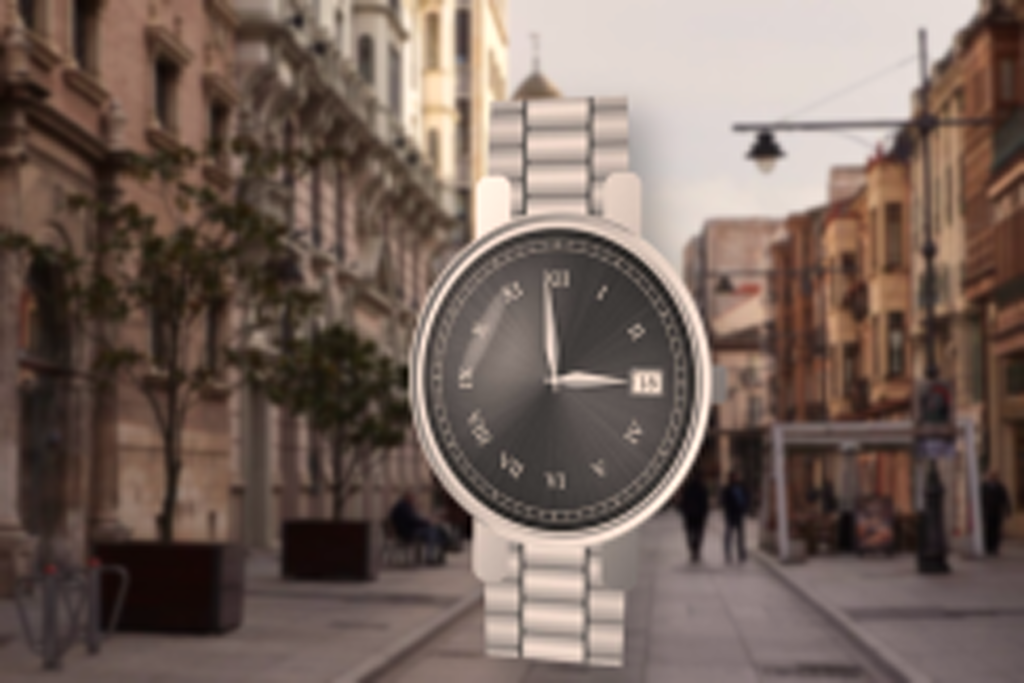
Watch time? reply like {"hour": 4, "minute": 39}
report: {"hour": 2, "minute": 59}
